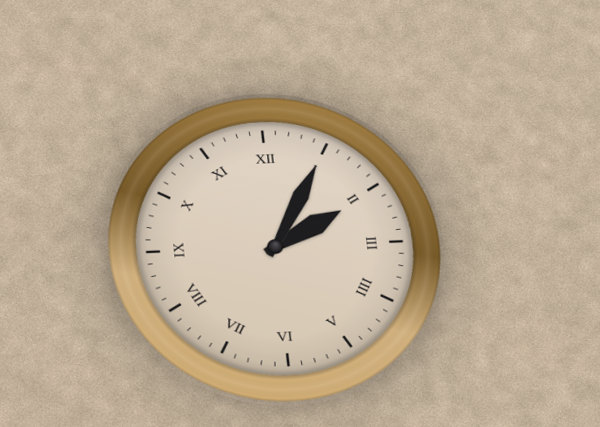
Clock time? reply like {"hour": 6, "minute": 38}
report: {"hour": 2, "minute": 5}
